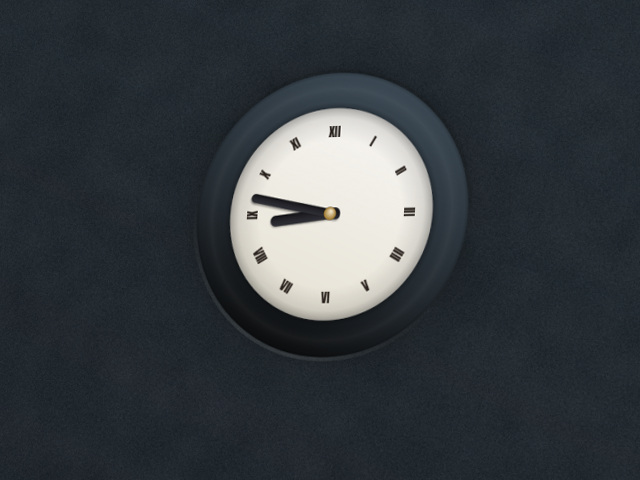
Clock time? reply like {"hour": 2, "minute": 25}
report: {"hour": 8, "minute": 47}
